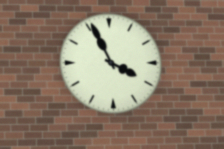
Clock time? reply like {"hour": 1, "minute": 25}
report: {"hour": 3, "minute": 56}
